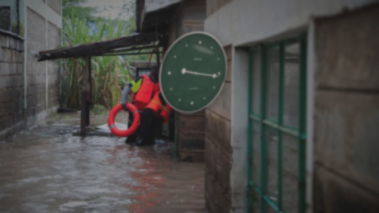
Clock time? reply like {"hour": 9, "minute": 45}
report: {"hour": 9, "minute": 16}
